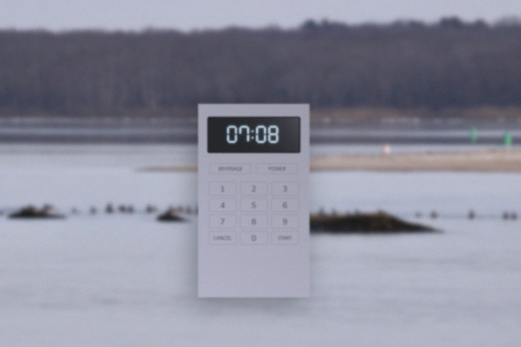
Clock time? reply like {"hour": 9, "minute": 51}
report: {"hour": 7, "minute": 8}
